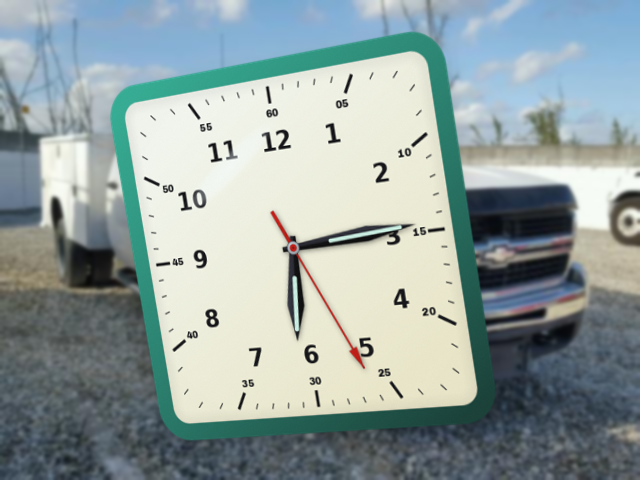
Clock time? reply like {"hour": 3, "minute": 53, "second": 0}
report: {"hour": 6, "minute": 14, "second": 26}
